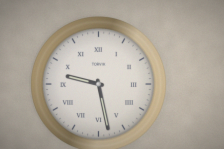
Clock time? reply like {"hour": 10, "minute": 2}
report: {"hour": 9, "minute": 28}
